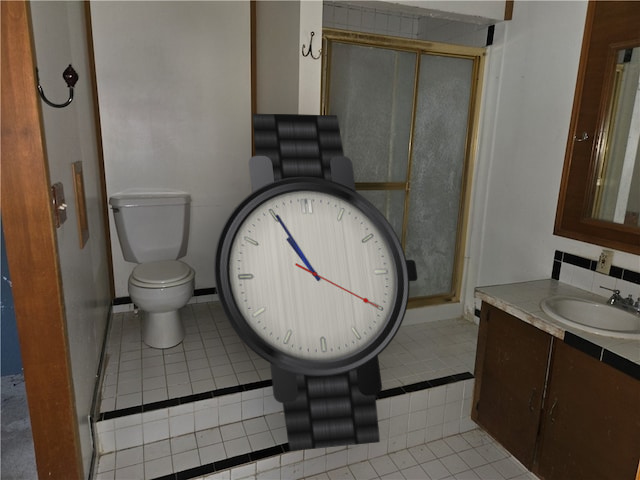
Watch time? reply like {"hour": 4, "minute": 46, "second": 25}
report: {"hour": 10, "minute": 55, "second": 20}
